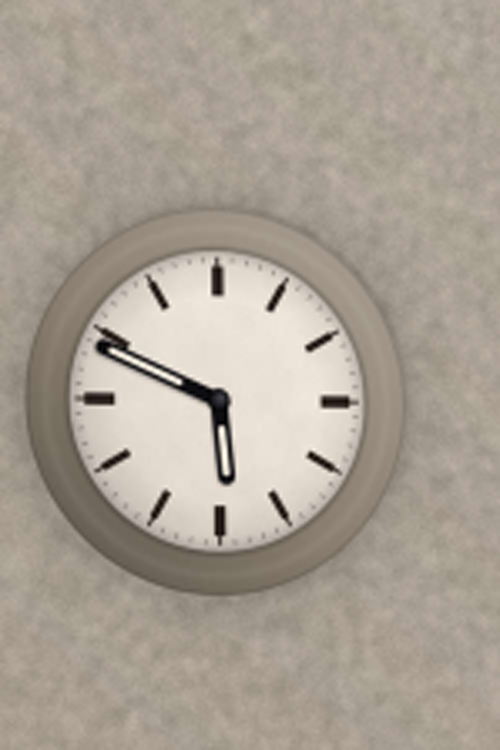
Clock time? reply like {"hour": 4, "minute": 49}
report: {"hour": 5, "minute": 49}
